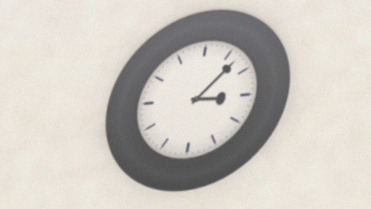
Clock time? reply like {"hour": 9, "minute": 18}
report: {"hour": 3, "minute": 7}
